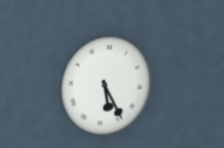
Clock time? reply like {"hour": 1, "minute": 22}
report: {"hour": 5, "minute": 24}
